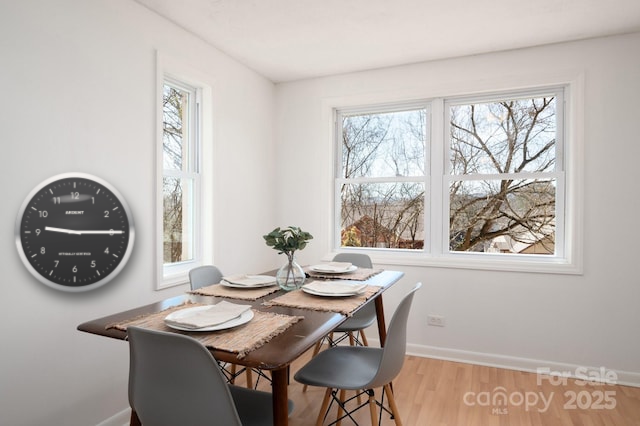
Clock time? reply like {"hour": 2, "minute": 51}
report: {"hour": 9, "minute": 15}
